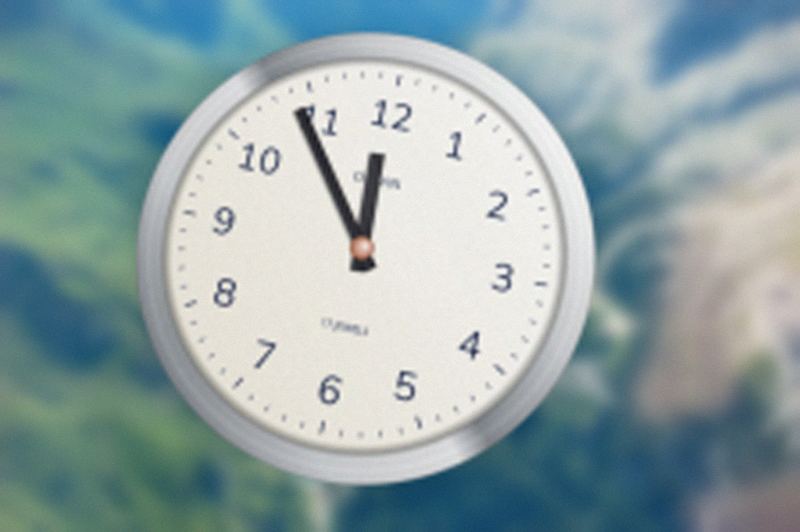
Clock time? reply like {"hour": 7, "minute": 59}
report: {"hour": 11, "minute": 54}
